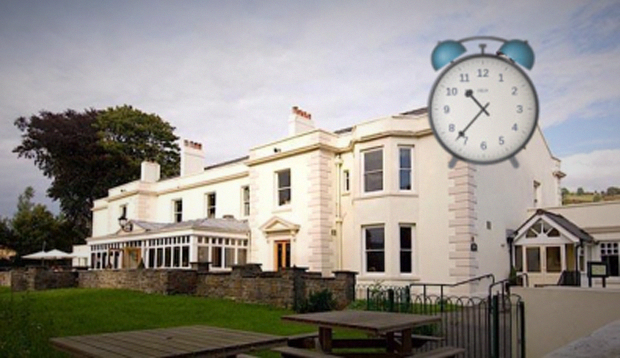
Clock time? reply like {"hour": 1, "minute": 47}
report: {"hour": 10, "minute": 37}
